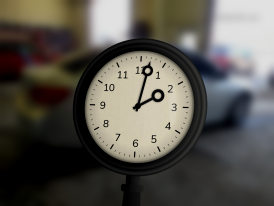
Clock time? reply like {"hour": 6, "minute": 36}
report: {"hour": 2, "minute": 2}
